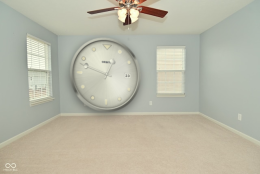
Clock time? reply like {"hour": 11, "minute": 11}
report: {"hour": 12, "minute": 48}
